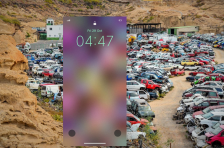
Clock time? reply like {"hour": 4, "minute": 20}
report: {"hour": 4, "minute": 47}
